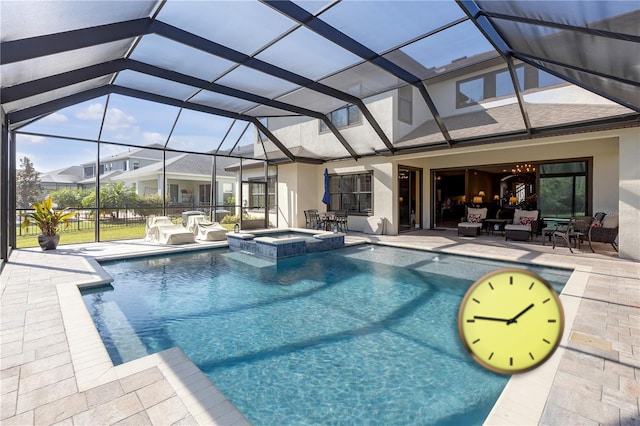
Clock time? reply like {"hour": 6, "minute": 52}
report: {"hour": 1, "minute": 46}
